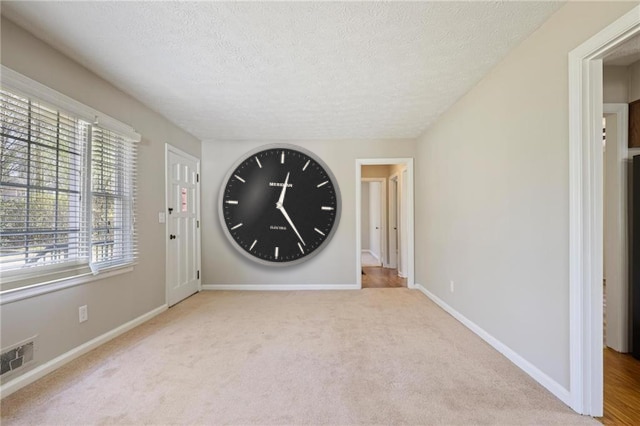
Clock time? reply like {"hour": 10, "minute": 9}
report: {"hour": 12, "minute": 24}
